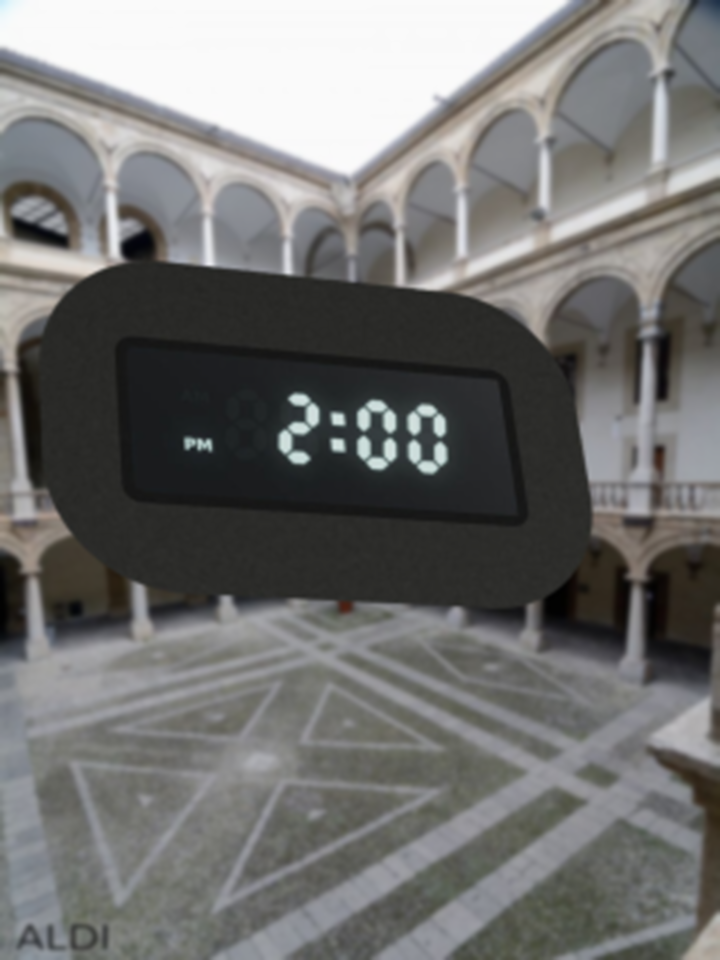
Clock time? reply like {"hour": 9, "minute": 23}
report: {"hour": 2, "minute": 0}
